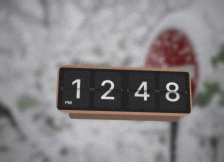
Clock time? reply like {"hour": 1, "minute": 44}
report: {"hour": 12, "minute": 48}
